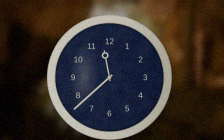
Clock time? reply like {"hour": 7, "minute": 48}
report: {"hour": 11, "minute": 38}
